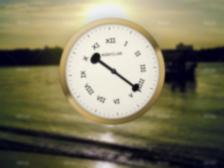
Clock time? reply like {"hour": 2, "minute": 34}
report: {"hour": 10, "minute": 22}
